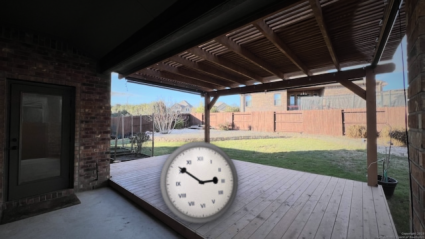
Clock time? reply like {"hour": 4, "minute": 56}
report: {"hour": 2, "minute": 51}
